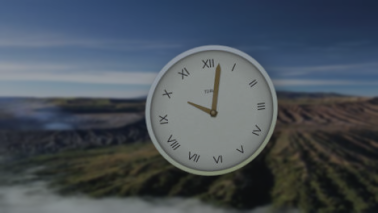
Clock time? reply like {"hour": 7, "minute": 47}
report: {"hour": 10, "minute": 2}
